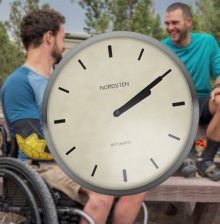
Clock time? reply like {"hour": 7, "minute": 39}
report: {"hour": 2, "minute": 10}
